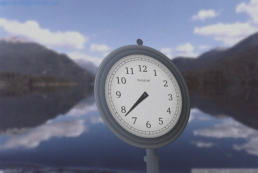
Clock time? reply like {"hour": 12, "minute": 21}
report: {"hour": 7, "minute": 38}
